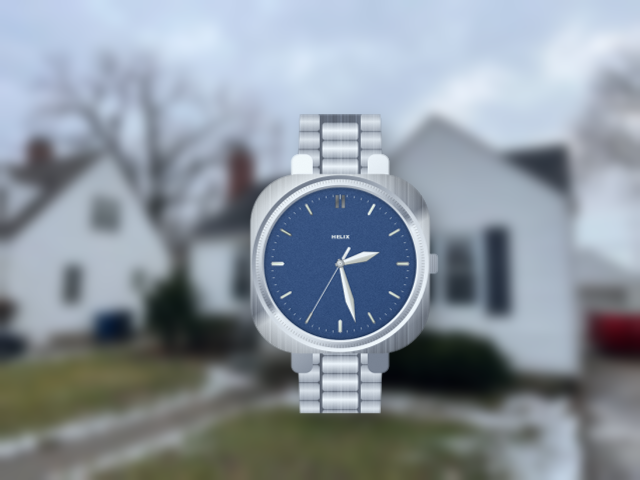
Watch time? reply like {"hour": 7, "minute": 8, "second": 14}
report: {"hour": 2, "minute": 27, "second": 35}
